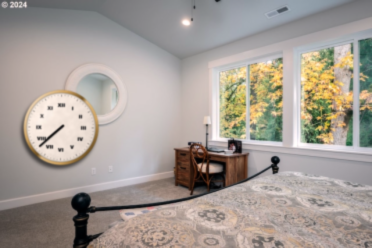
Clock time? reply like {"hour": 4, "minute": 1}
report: {"hour": 7, "minute": 38}
